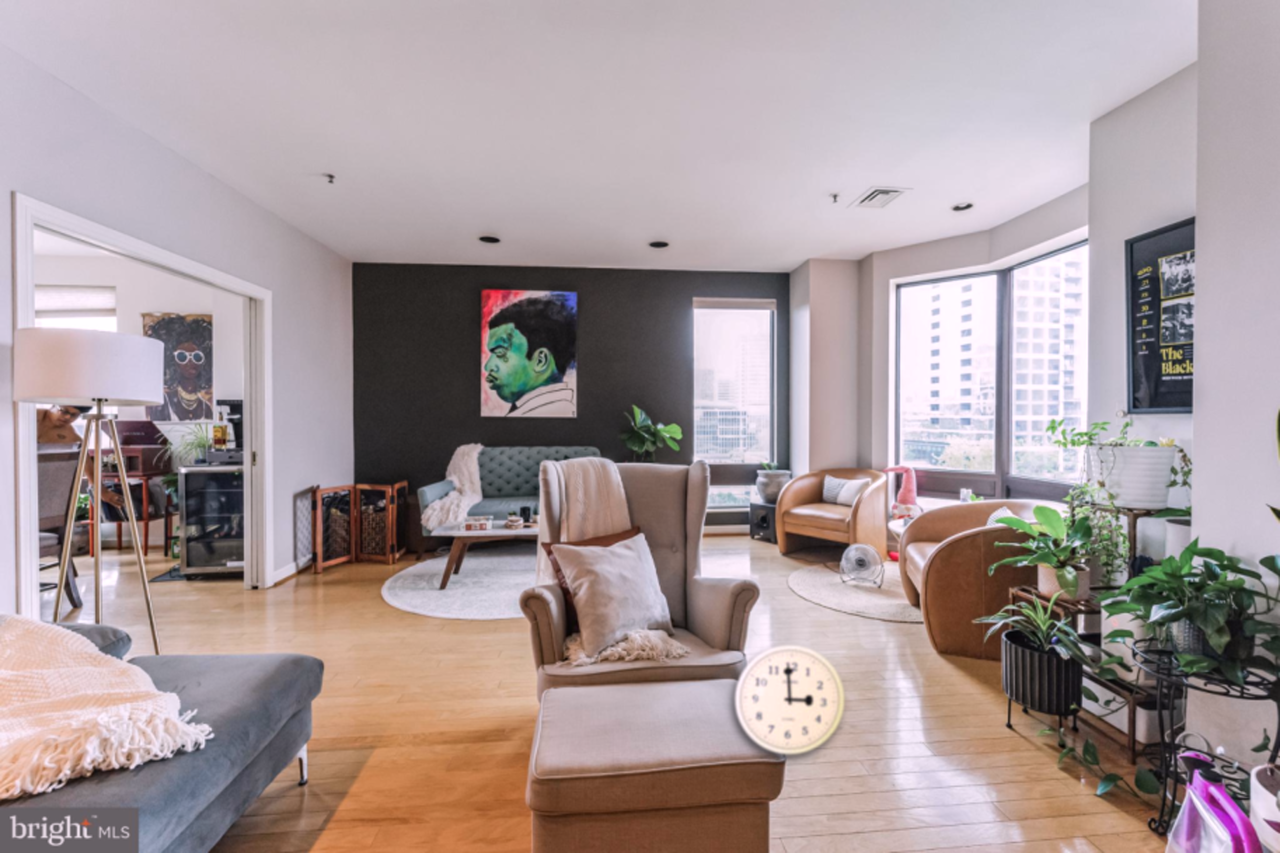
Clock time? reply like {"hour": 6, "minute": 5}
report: {"hour": 2, "minute": 59}
